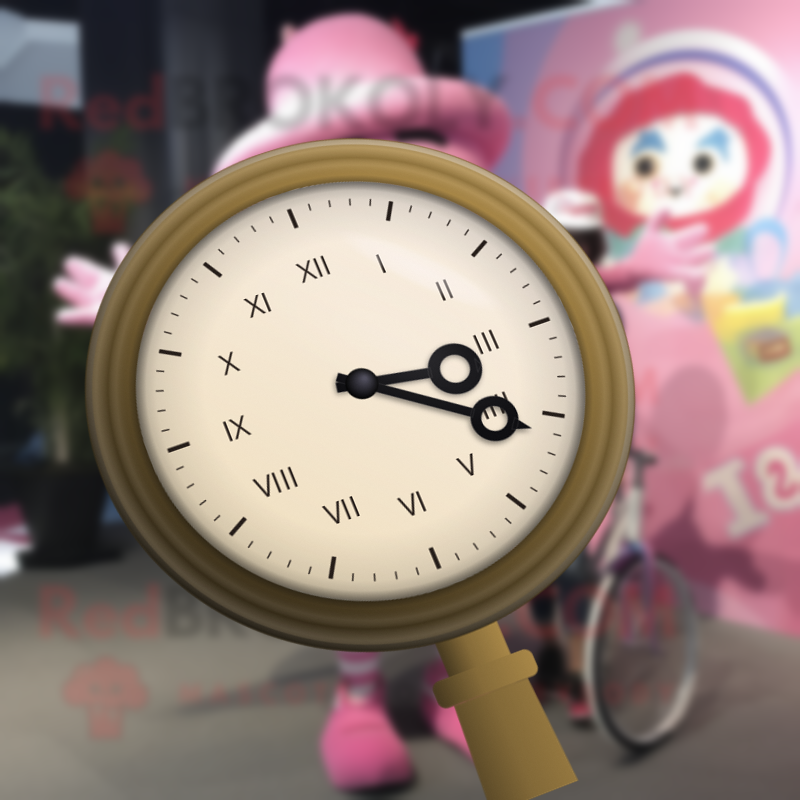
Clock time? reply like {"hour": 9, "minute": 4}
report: {"hour": 3, "minute": 21}
